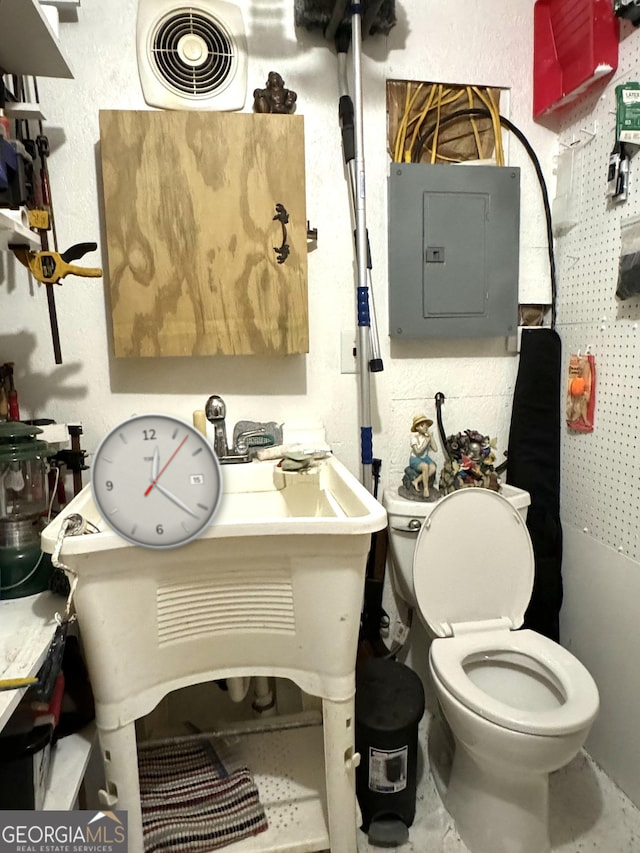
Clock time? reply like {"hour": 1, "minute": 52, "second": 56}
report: {"hour": 12, "minute": 22, "second": 7}
